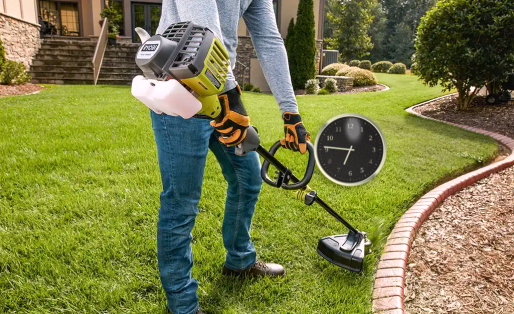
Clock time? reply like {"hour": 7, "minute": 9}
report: {"hour": 6, "minute": 46}
